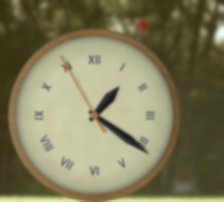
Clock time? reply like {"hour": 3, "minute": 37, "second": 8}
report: {"hour": 1, "minute": 20, "second": 55}
